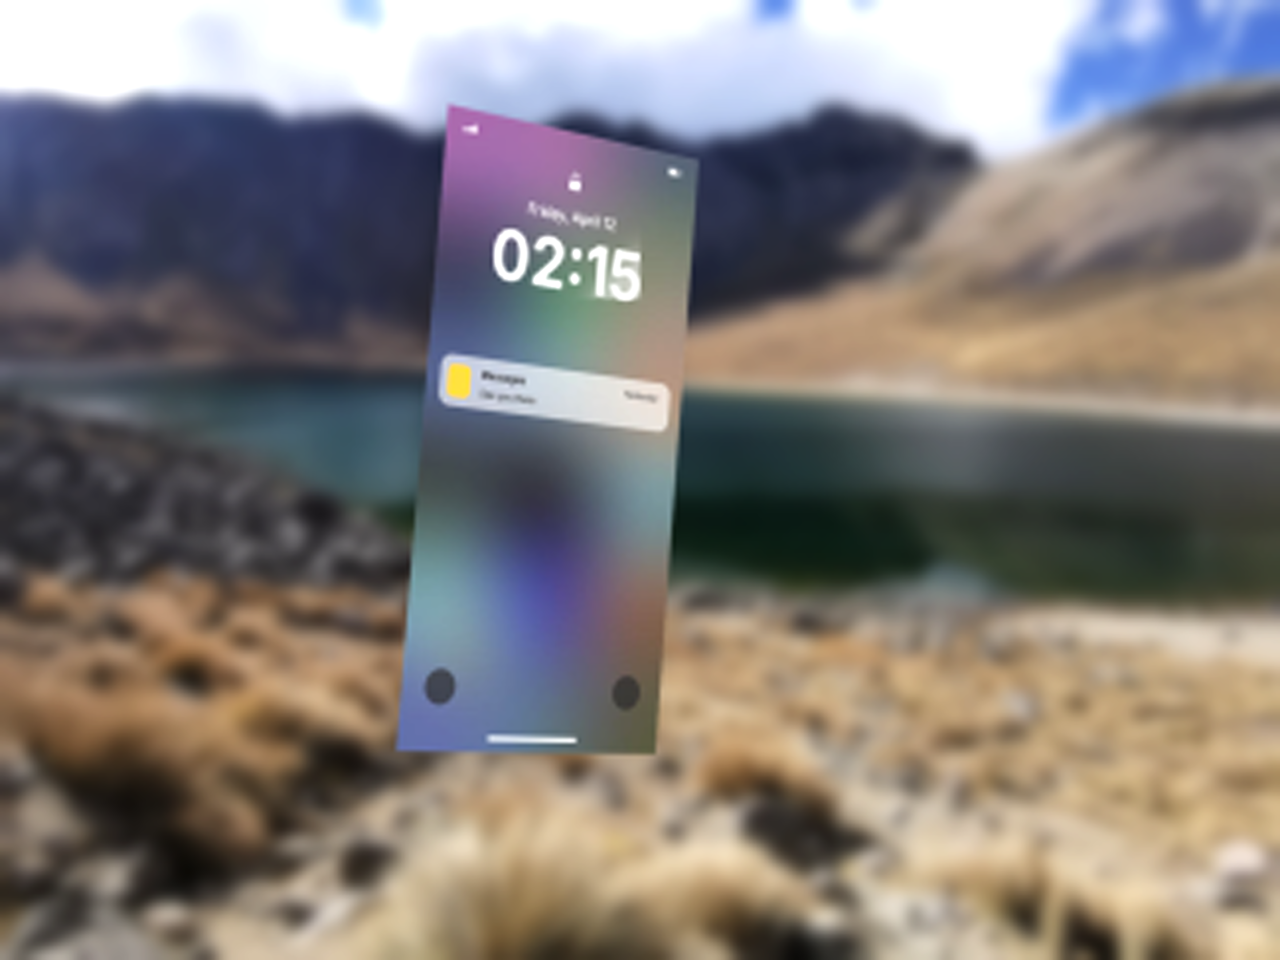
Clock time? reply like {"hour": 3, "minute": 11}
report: {"hour": 2, "minute": 15}
